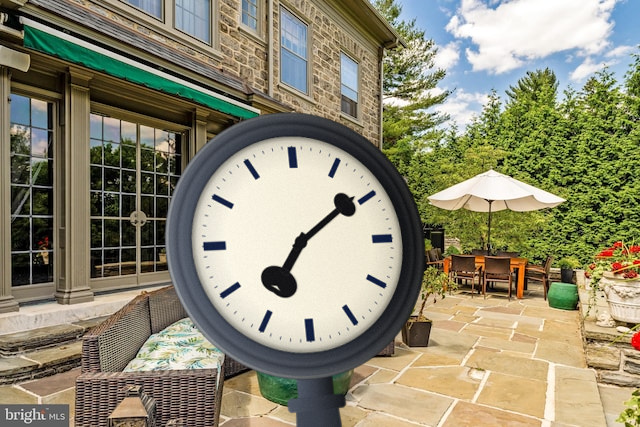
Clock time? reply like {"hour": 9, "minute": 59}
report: {"hour": 7, "minute": 9}
